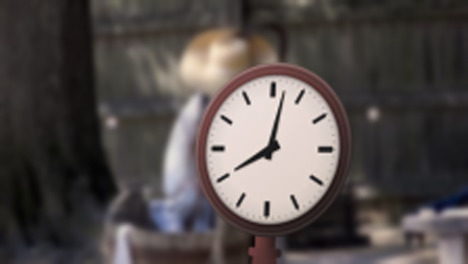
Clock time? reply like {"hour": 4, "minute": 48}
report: {"hour": 8, "minute": 2}
